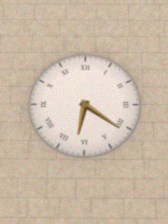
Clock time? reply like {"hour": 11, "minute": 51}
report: {"hour": 6, "minute": 21}
